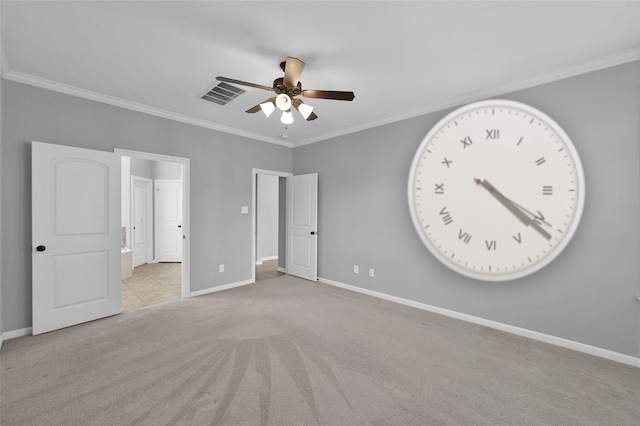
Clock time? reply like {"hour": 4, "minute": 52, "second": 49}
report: {"hour": 4, "minute": 21, "second": 20}
